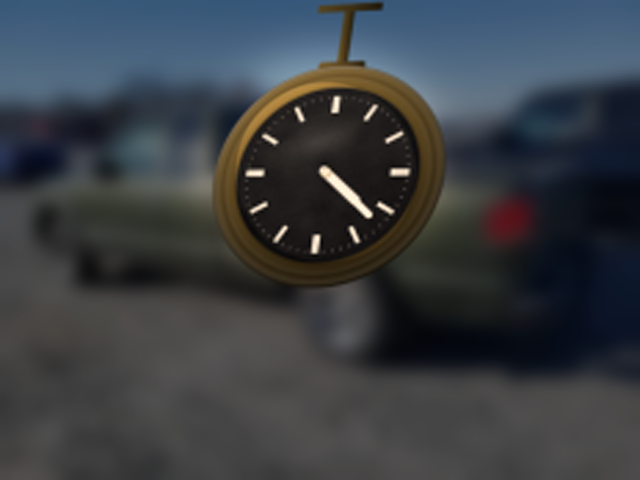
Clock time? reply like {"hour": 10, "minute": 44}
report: {"hour": 4, "minute": 22}
